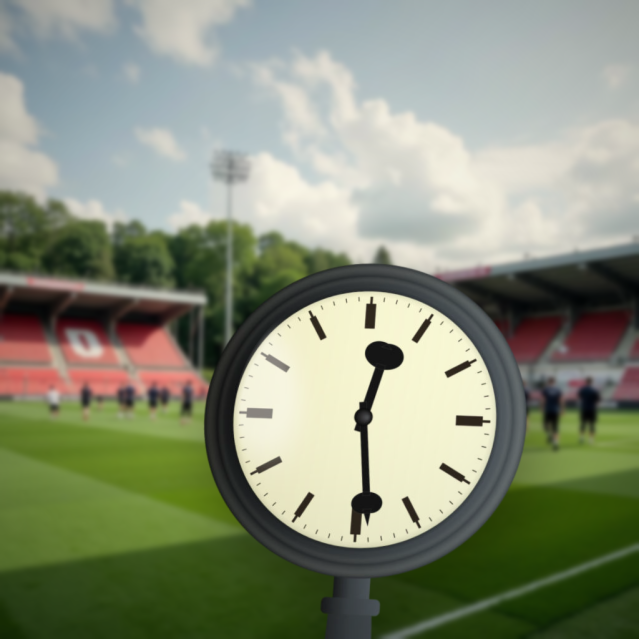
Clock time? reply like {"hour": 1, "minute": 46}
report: {"hour": 12, "minute": 29}
